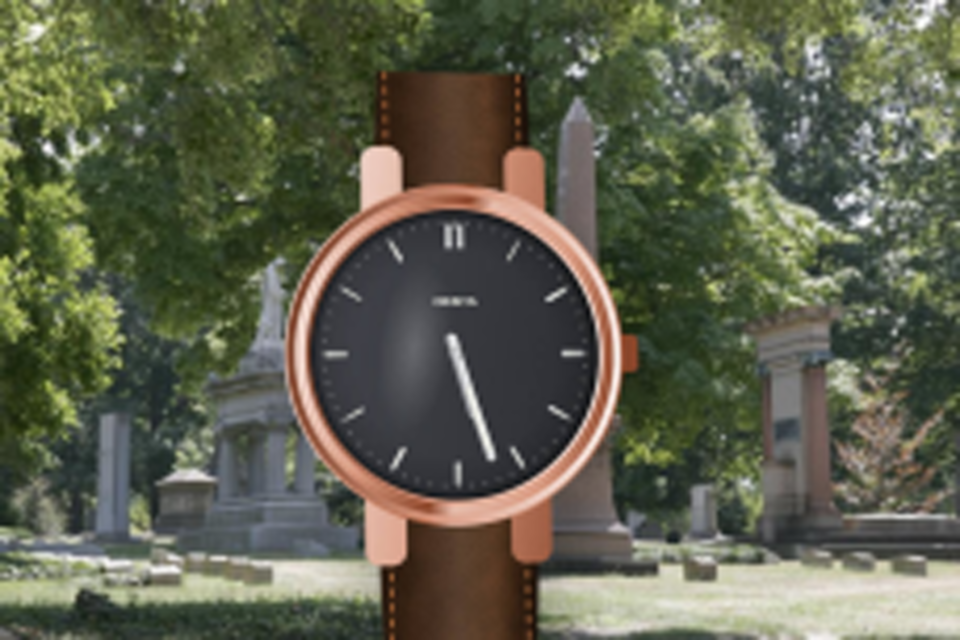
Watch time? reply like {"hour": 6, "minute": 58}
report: {"hour": 5, "minute": 27}
